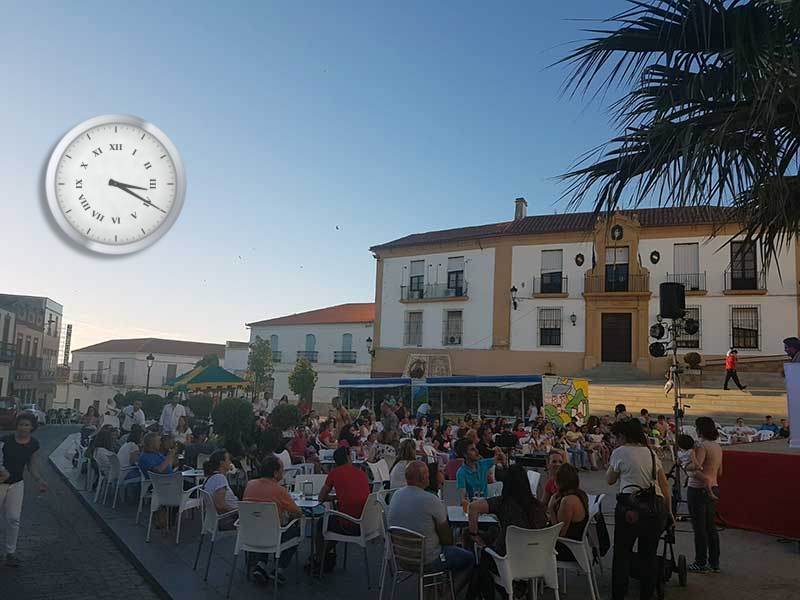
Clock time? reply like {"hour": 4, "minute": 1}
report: {"hour": 3, "minute": 20}
